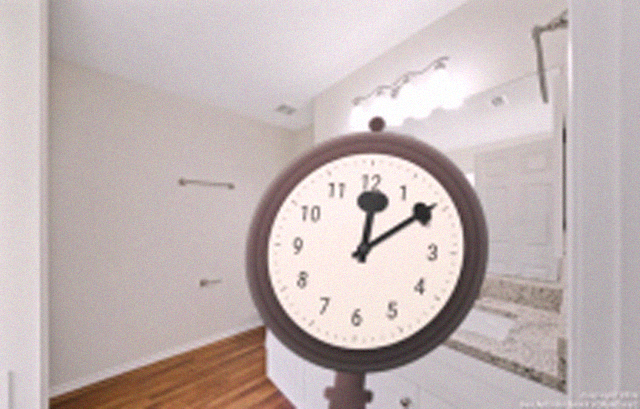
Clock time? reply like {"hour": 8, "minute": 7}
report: {"hour": 12, "minute": 9}
